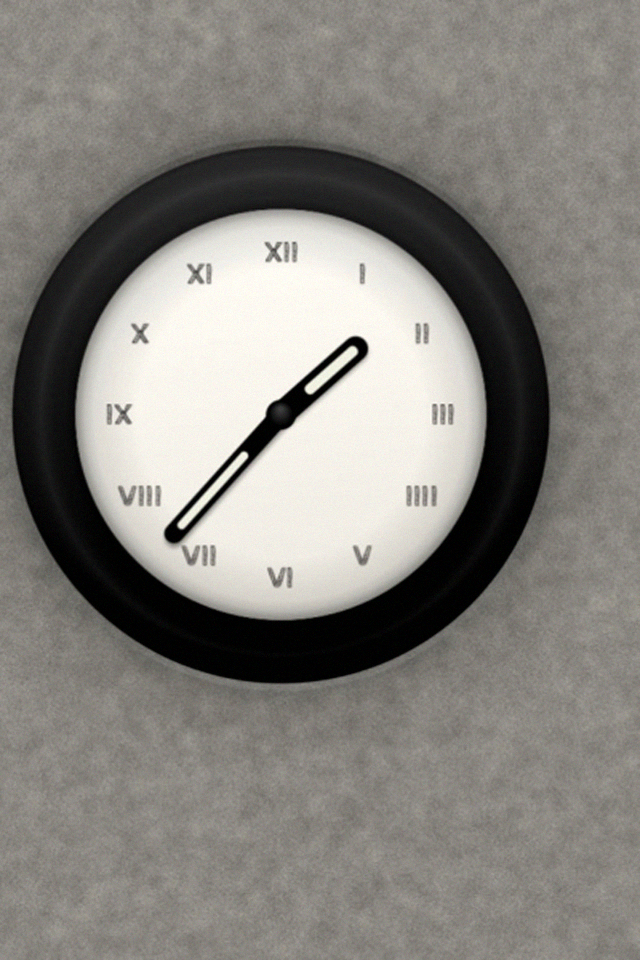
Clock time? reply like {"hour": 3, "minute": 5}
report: {"hour": 1, "minute": 37}
